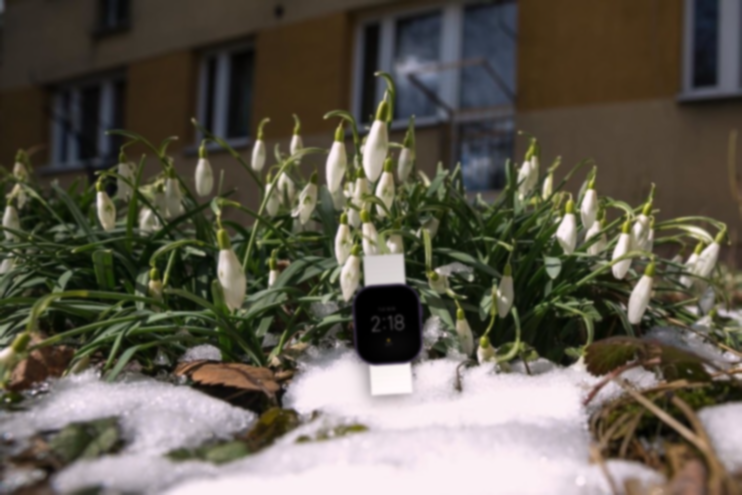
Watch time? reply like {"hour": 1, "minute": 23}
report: {"hour": 2, "minute": 18}
